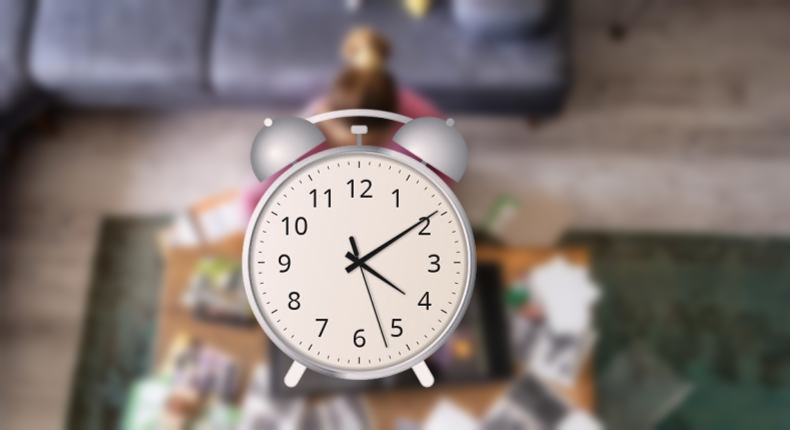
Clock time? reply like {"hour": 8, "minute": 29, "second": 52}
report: {"hour": 4, "minute": 9, "second": 27}
